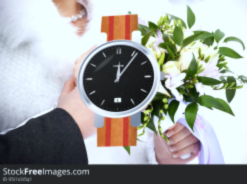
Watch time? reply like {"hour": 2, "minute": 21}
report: {"hour": 12, "minute": 6}
